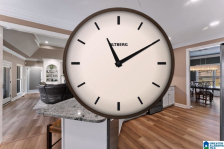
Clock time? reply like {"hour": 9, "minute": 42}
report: {"hour": 11, "minute": 10}
